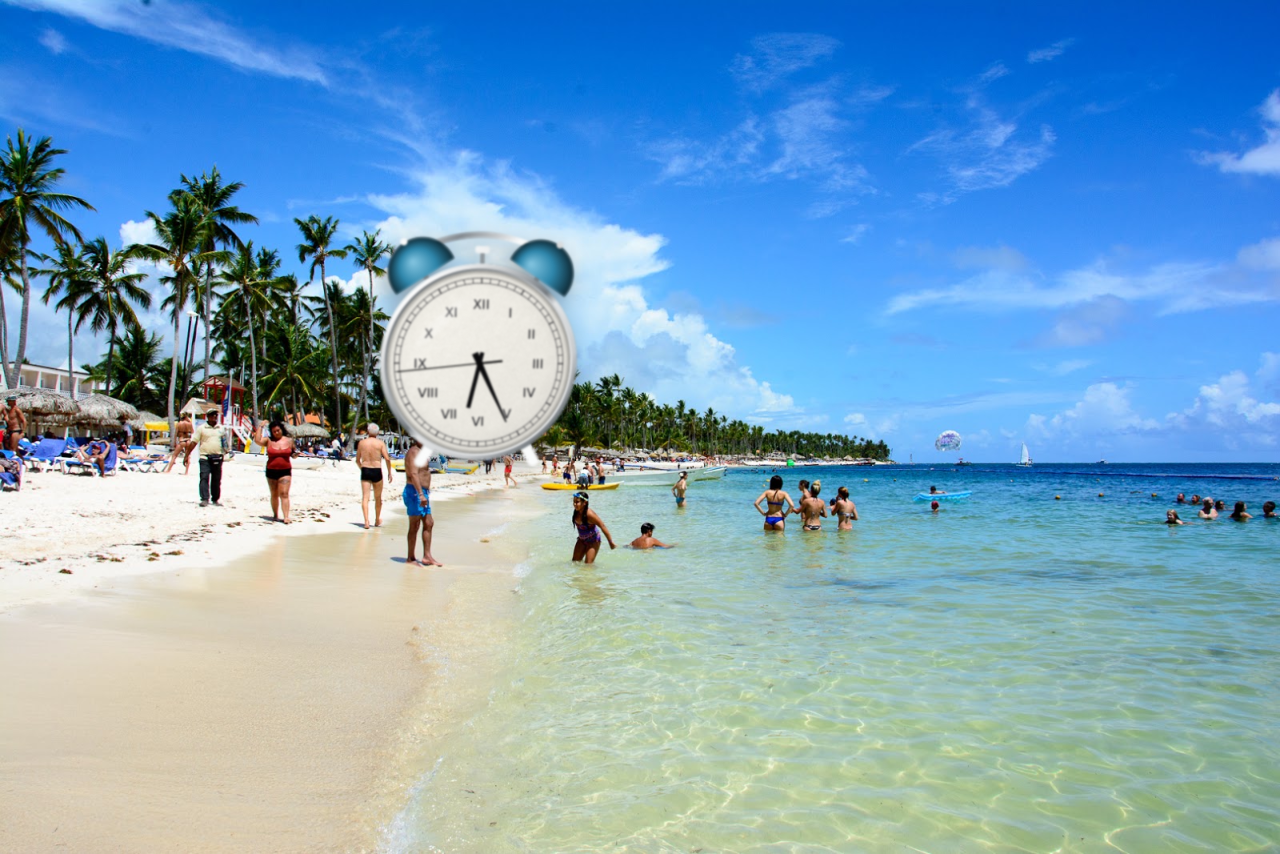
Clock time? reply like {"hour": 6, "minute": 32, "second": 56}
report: {"hour": 6, "minute": 25, "second": 44}
